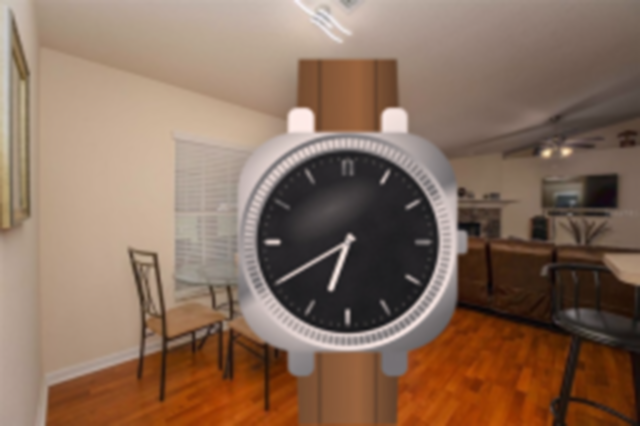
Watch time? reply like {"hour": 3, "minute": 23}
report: {"hour": 6, "minute": 40}
